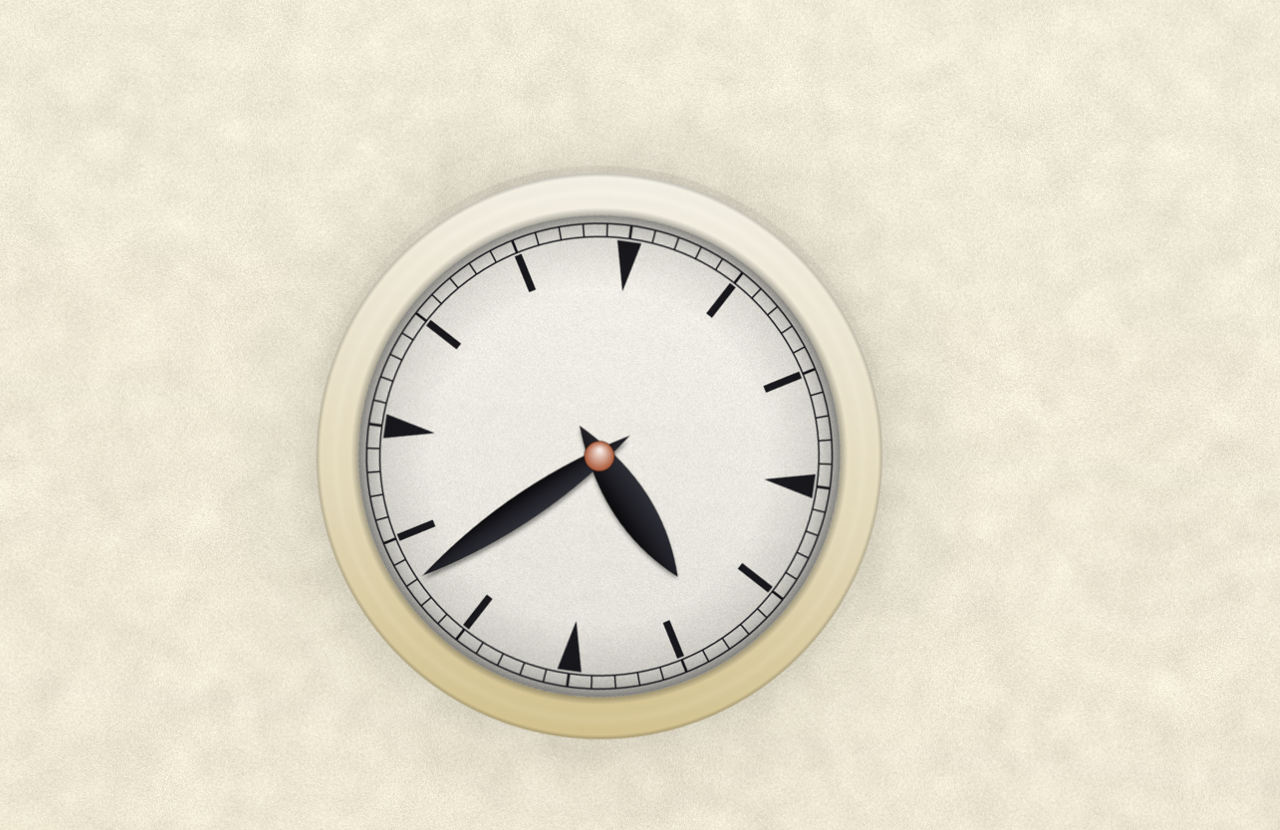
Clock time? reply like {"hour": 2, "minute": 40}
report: {"hour": 4, "minute": 38}
